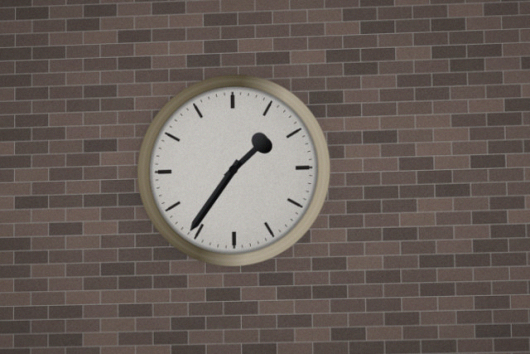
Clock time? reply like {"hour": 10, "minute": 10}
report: {"hour": 1, "minute": 36}
